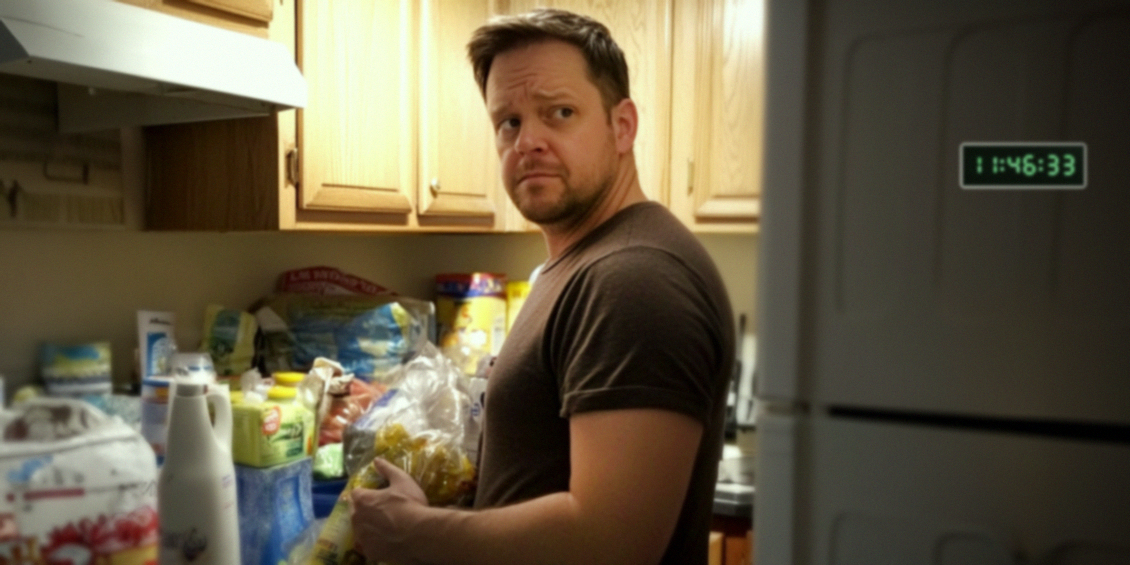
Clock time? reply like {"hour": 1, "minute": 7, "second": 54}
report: {"hour": 11, "minute": 46, "second": 33}
